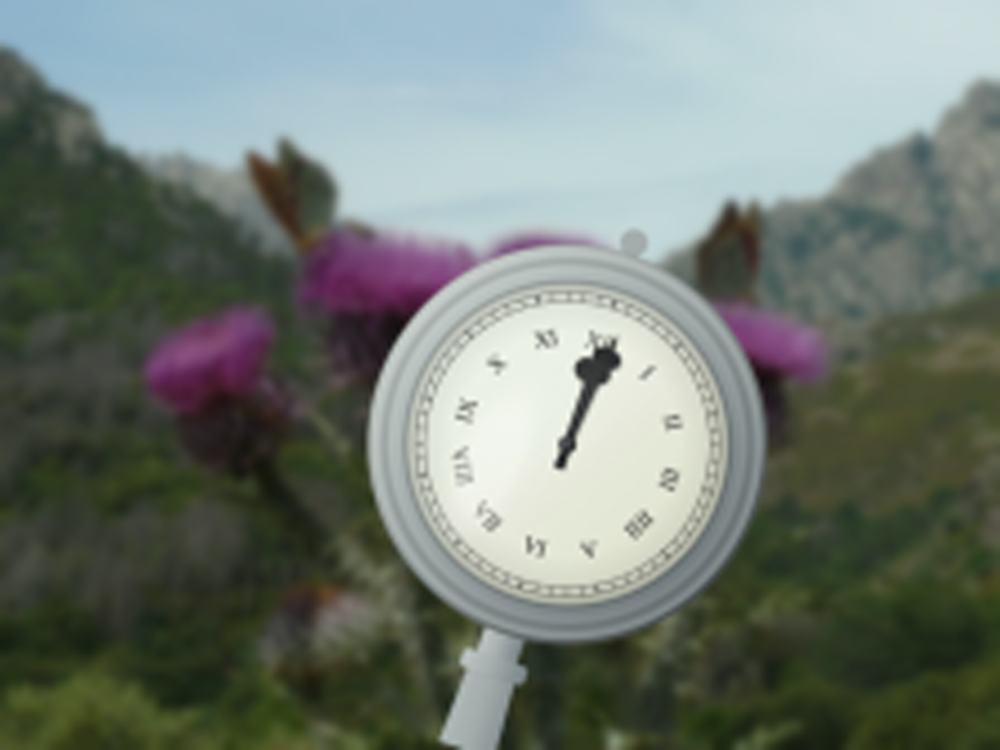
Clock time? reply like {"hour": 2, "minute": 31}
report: {"hour": 12, "minute": 1}
